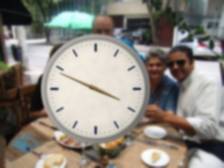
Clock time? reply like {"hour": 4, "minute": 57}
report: {"hour": 3, "minute": 49}
